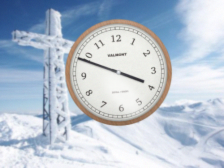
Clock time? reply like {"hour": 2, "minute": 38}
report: {"hour": 3, "minute": 49}
